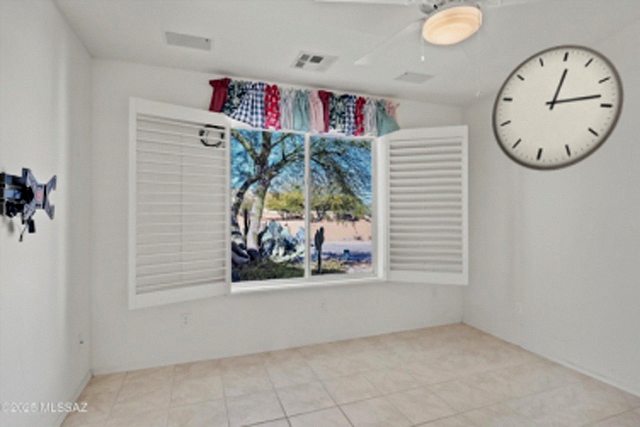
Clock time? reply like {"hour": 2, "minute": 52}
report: {"hour": 12, "minute": 13}
